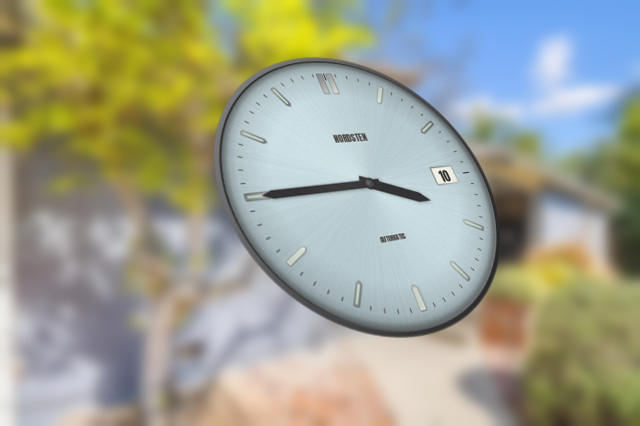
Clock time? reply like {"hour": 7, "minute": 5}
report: {"hour": 3, "minute": 45}
